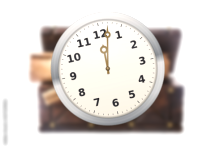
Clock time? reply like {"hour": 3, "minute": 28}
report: {"hour": 12, "minute": 2}
